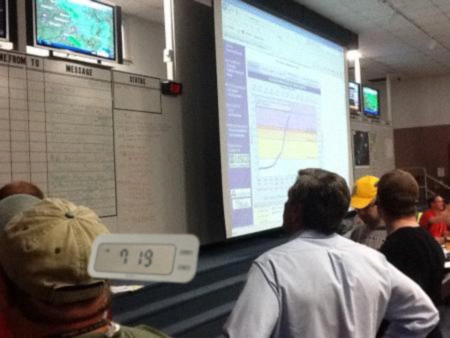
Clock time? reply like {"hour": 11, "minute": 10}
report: {"hour": 7, "minute": 19}
